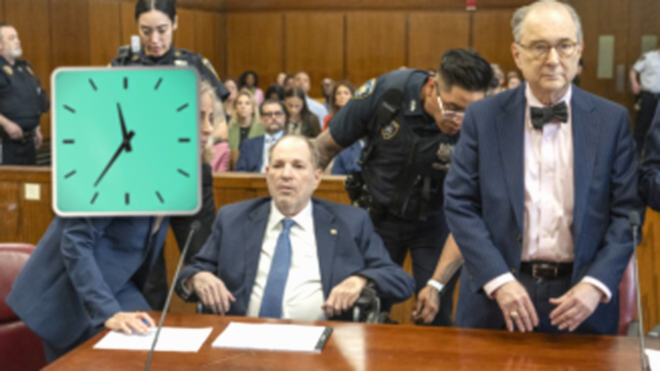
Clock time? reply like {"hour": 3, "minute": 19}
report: {"hour": 11, "minute": 36}
